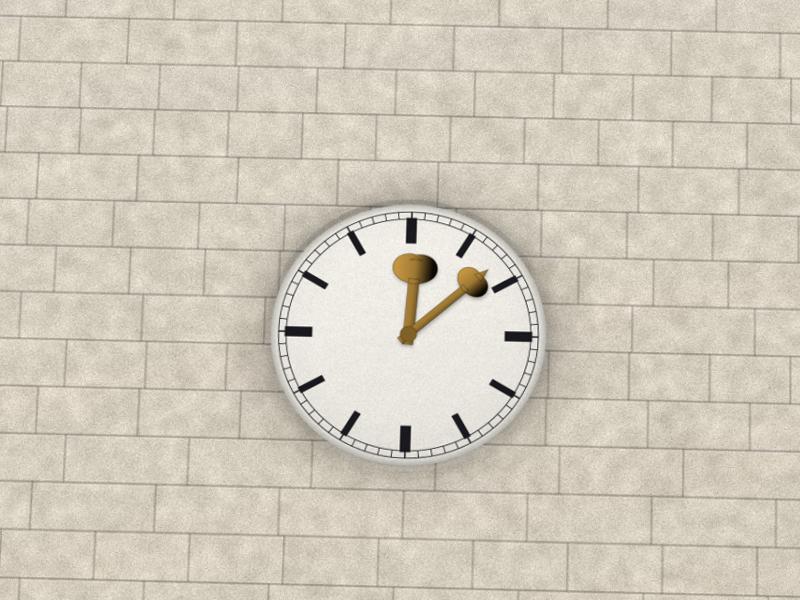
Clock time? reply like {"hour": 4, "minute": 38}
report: {"hour": 12, "minute": 8}
